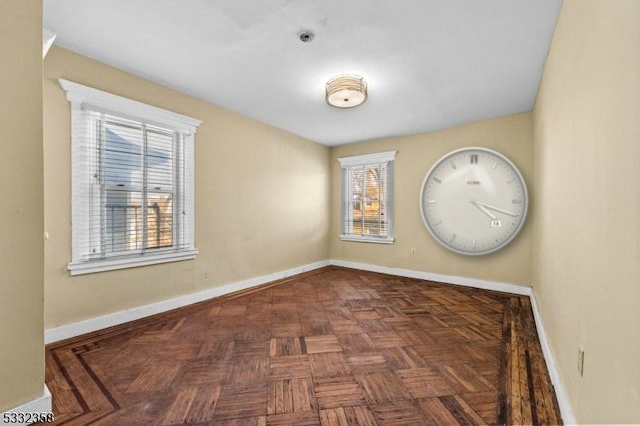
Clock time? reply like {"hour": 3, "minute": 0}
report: {"hour": 4, "minute": 18}
